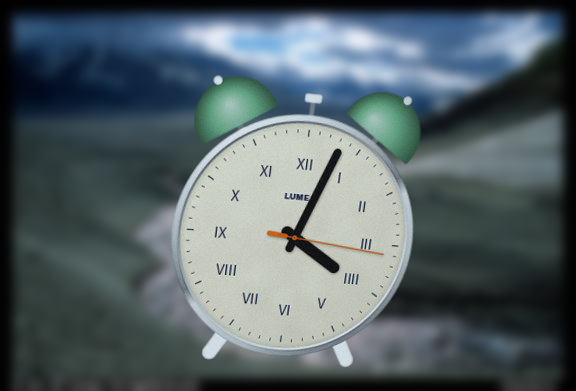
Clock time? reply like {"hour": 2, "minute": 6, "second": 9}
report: {"hour": 4, "minute": 3, "second": 16}
